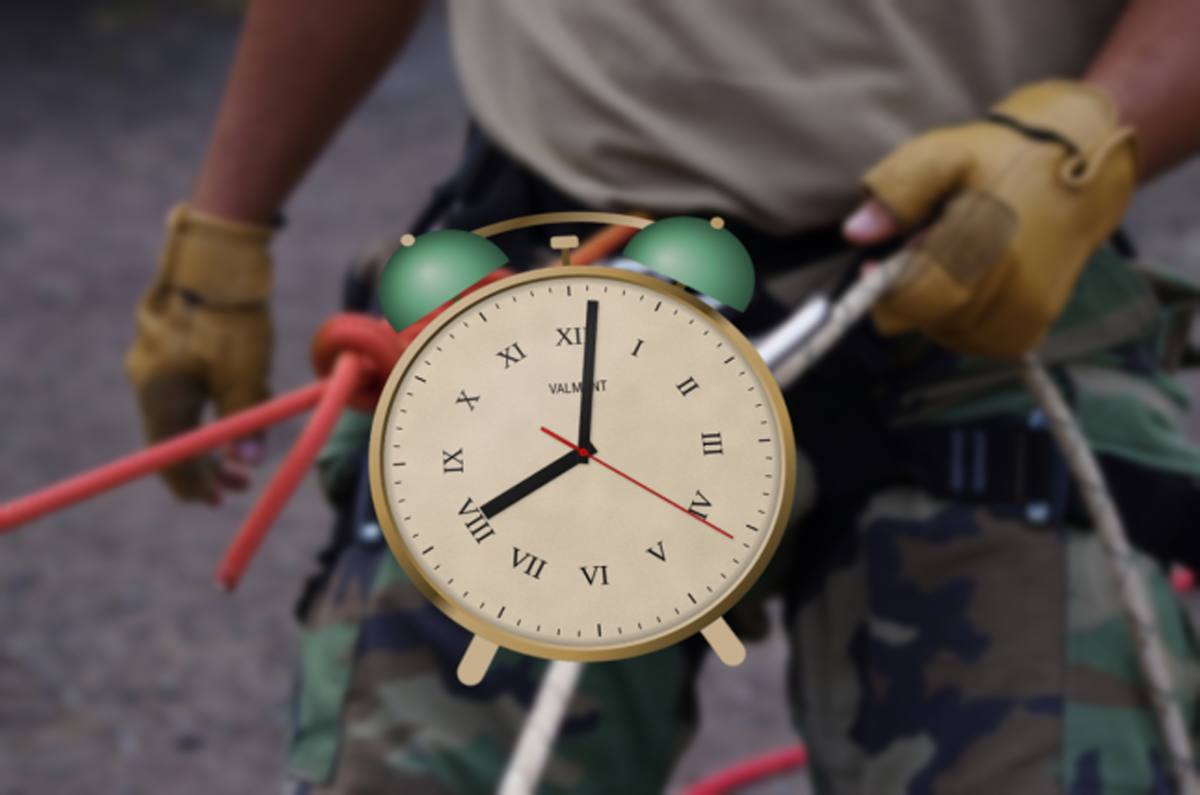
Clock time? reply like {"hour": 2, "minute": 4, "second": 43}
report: {"hour": 8, "minute": 1, "second": 21}
